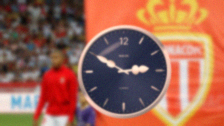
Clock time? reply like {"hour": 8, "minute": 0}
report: {"hour": 2, "minute": 50}
